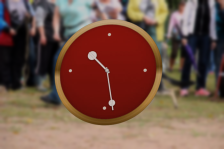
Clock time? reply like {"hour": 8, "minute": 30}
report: {"hour": 10, "minute": 28}
